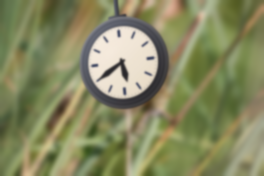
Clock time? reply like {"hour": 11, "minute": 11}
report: {"hour": 5, "minute": 40}
